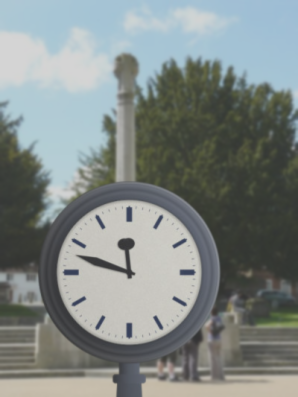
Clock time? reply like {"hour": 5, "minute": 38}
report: {"hour": 11, "minute": 48}
